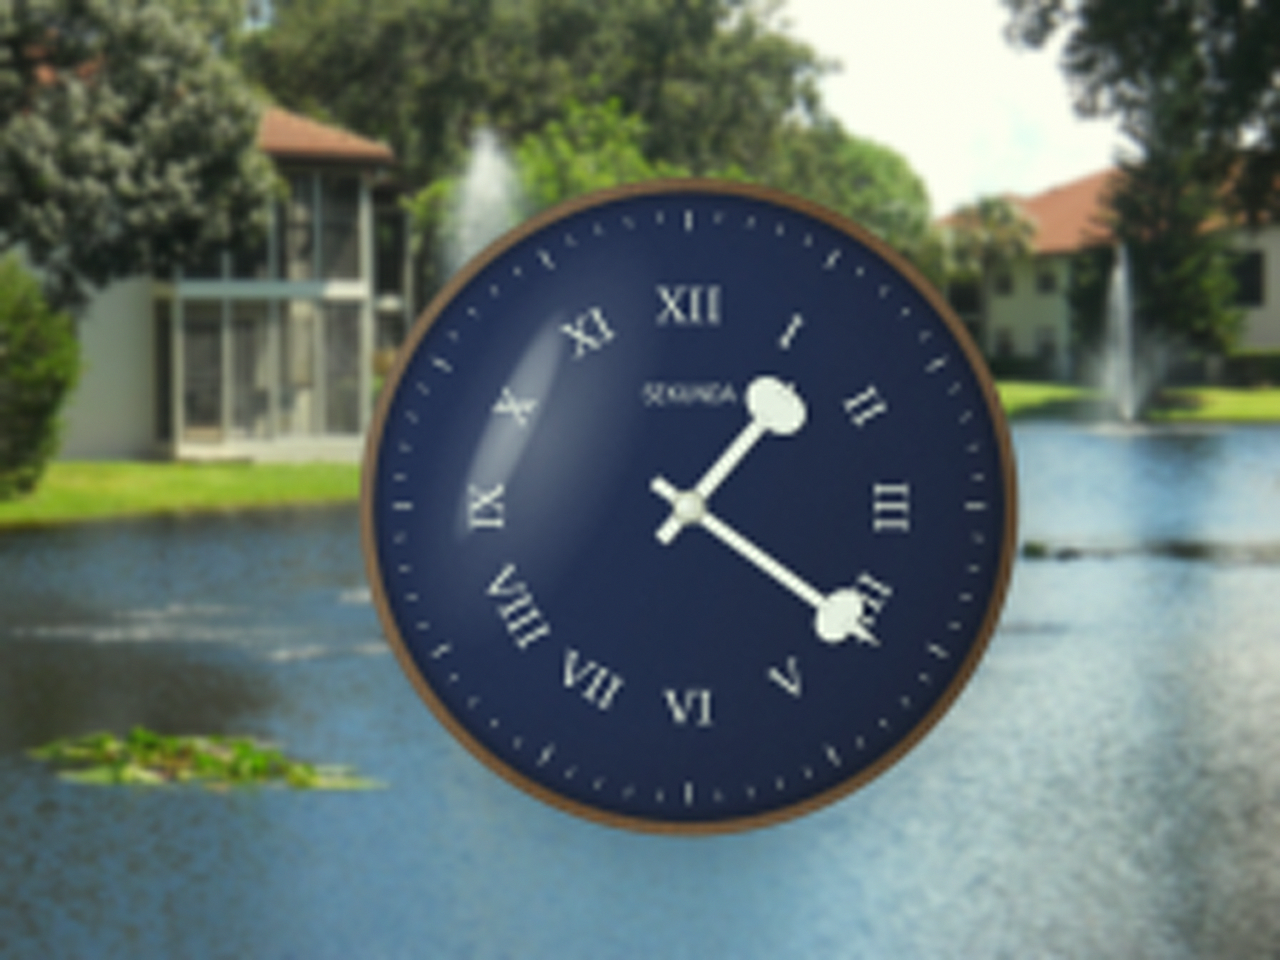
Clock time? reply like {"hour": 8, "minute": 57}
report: {"hour": 1, "minute": 21}
